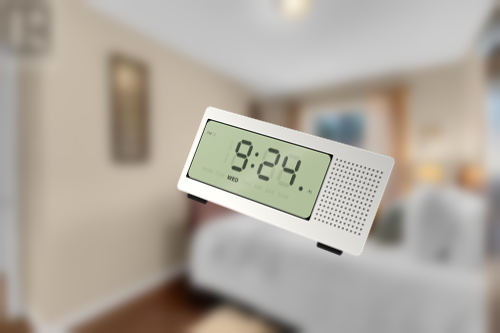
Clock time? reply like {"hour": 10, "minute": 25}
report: {"hour": 9, "minute": 24}
